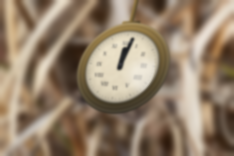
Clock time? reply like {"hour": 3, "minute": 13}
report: {"hour": 12, "minute": 2}
